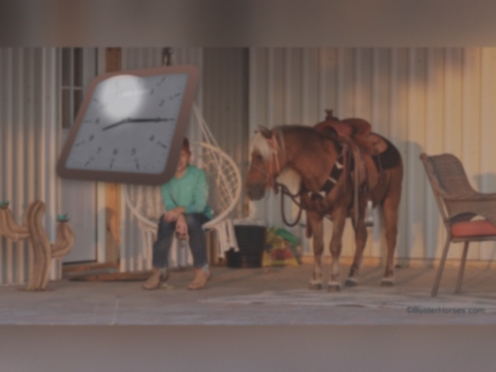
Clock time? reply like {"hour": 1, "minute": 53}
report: {"hour": 8, "minute": 15}
